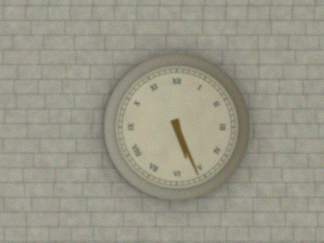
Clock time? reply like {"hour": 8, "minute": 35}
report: {"hour": 5, "minute": 26}
